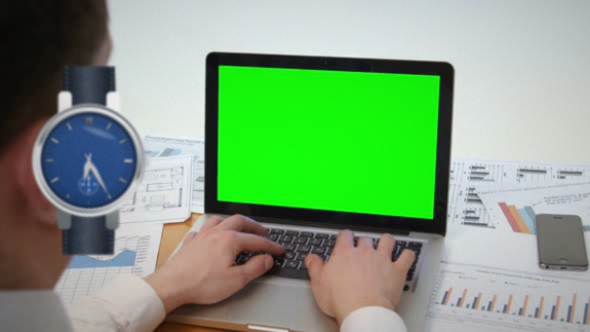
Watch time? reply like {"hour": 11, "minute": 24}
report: {"hour": 6, "minute": 25}
